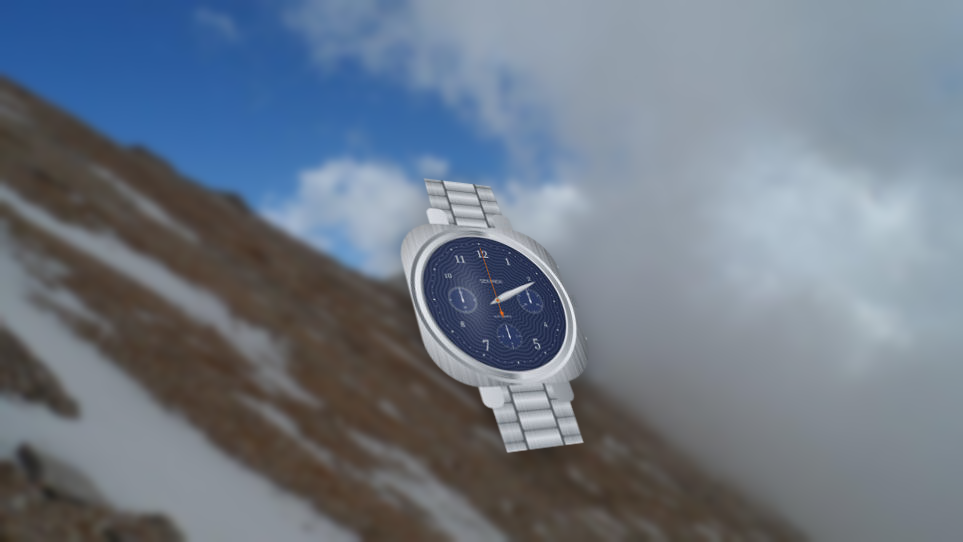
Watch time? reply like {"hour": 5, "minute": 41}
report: {"hour": 2, "minute": 11}
